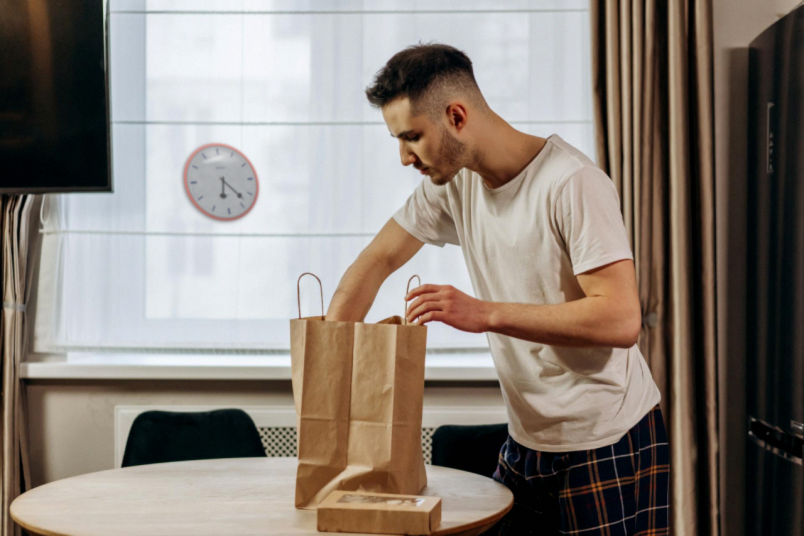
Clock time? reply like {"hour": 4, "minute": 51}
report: {"hour": 6, "minute": 23}
